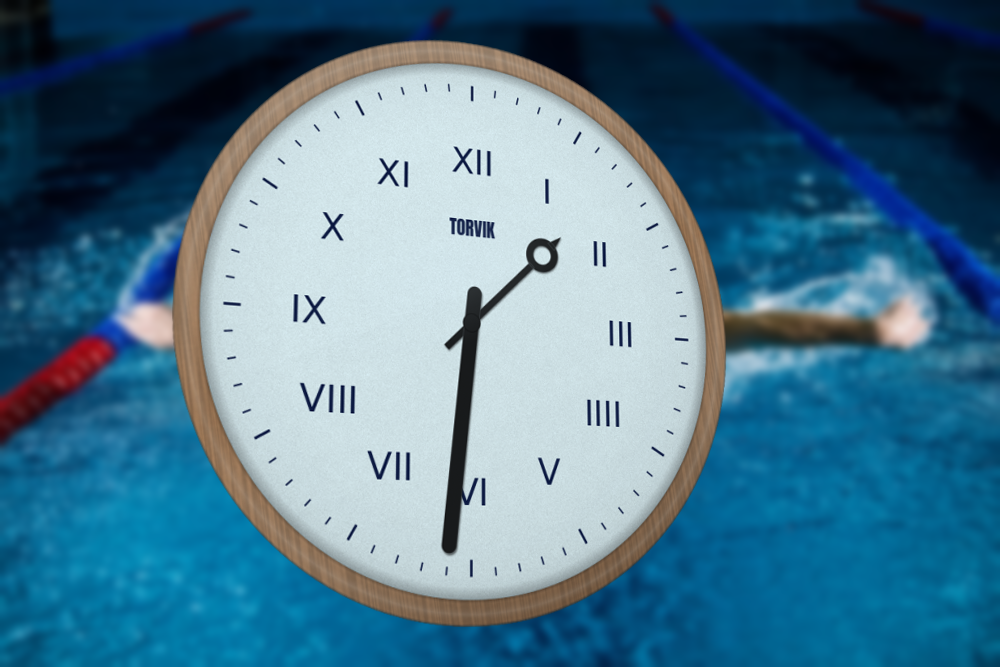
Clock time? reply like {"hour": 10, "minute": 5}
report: {"hour": 1, "minute": 31}
